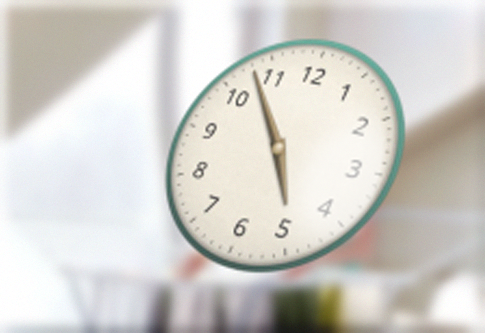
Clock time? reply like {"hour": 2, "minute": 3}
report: {"hour": 4, "minute": 53}
